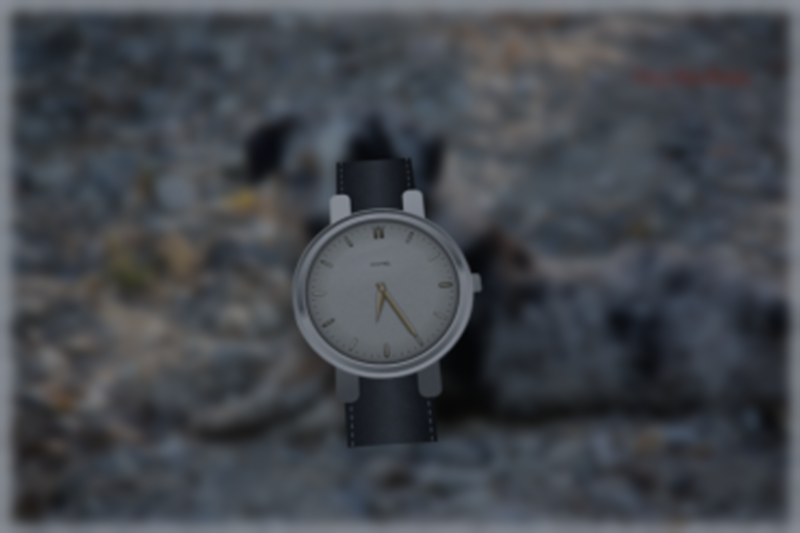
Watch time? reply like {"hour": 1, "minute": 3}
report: {"hour": 6, "minute": 25}
